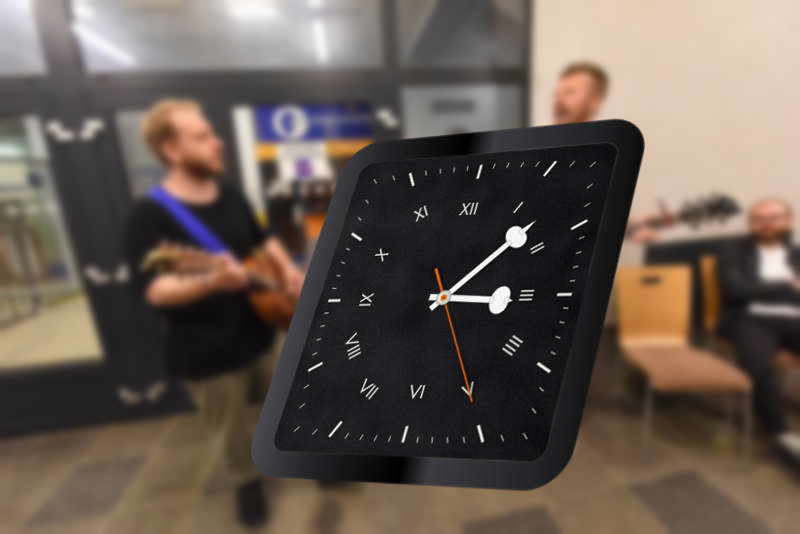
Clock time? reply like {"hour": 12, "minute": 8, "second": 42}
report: {"hour": 3, "minute": 7, "second": 25}
